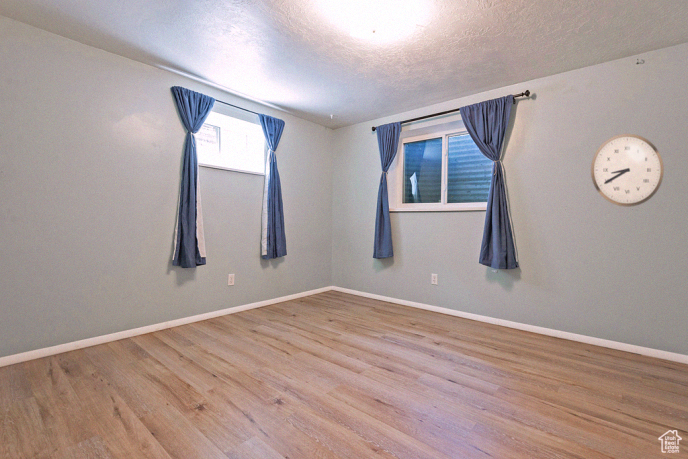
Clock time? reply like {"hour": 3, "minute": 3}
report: {"hour": 8, "minute": 40}
